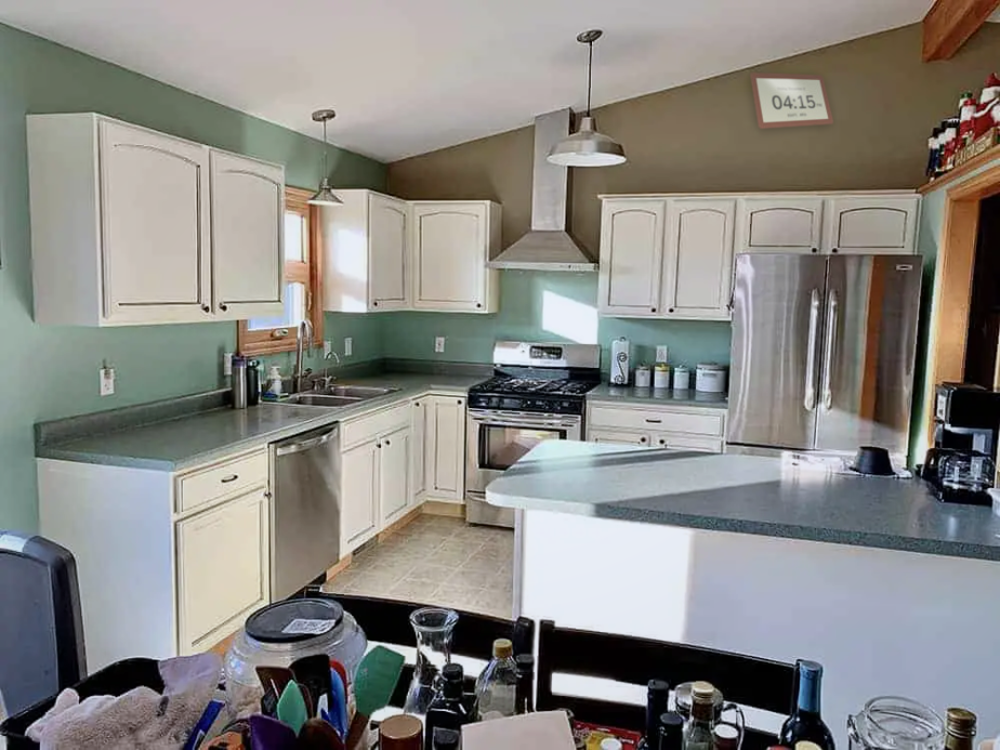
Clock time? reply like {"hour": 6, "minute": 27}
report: {"hour": 4, "minute": 15}
